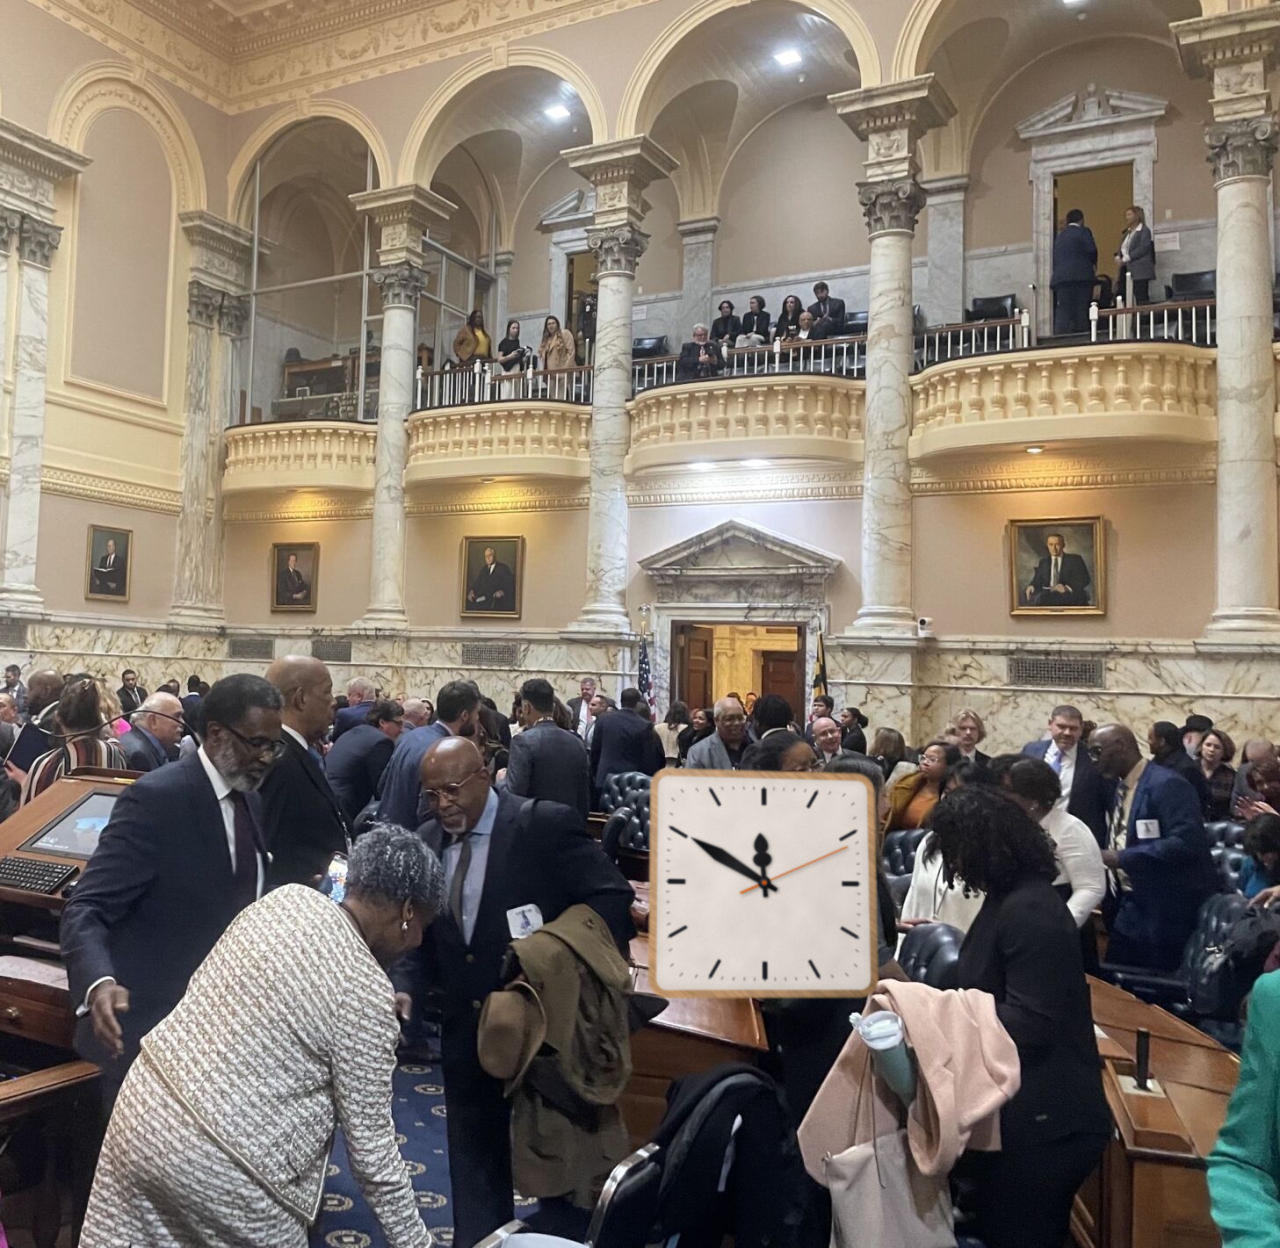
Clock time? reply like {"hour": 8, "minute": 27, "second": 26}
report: {"hour": 11, "minute": 50, "second": 11}
